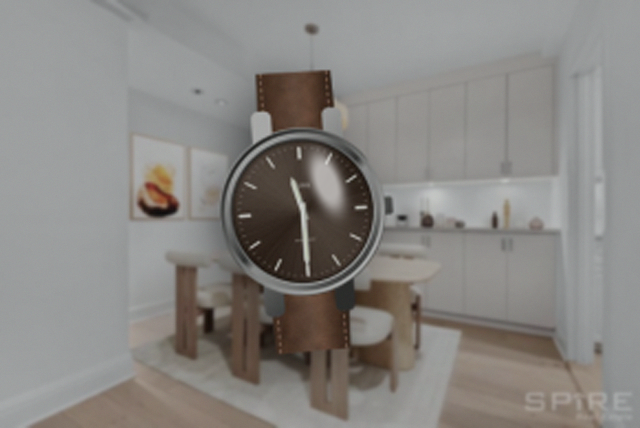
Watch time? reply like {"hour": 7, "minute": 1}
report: {"hour": 11, "minute": 30}
